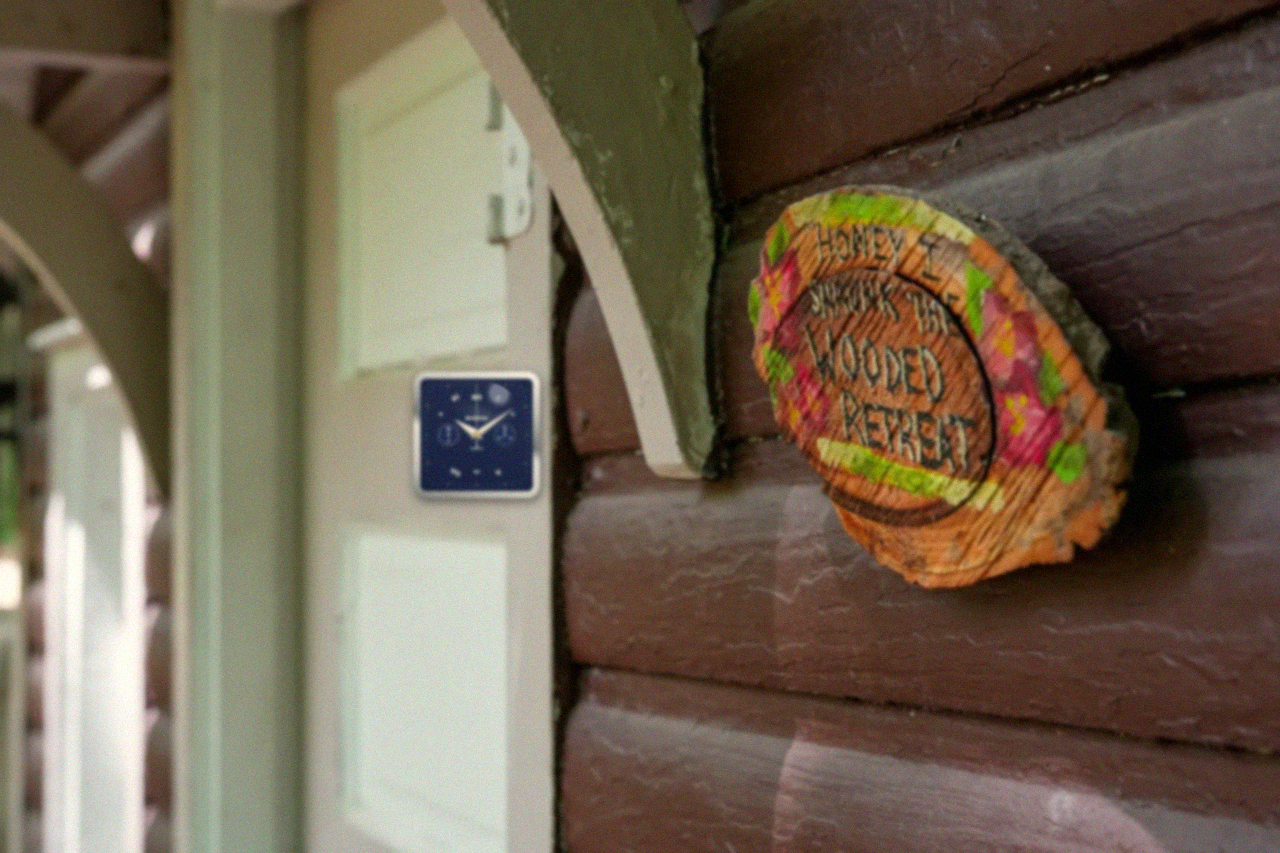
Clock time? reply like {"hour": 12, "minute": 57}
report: {"hour": 10, "minute": 9}
